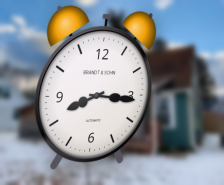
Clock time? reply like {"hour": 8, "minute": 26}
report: {"hour": 8, "minute": 16}
